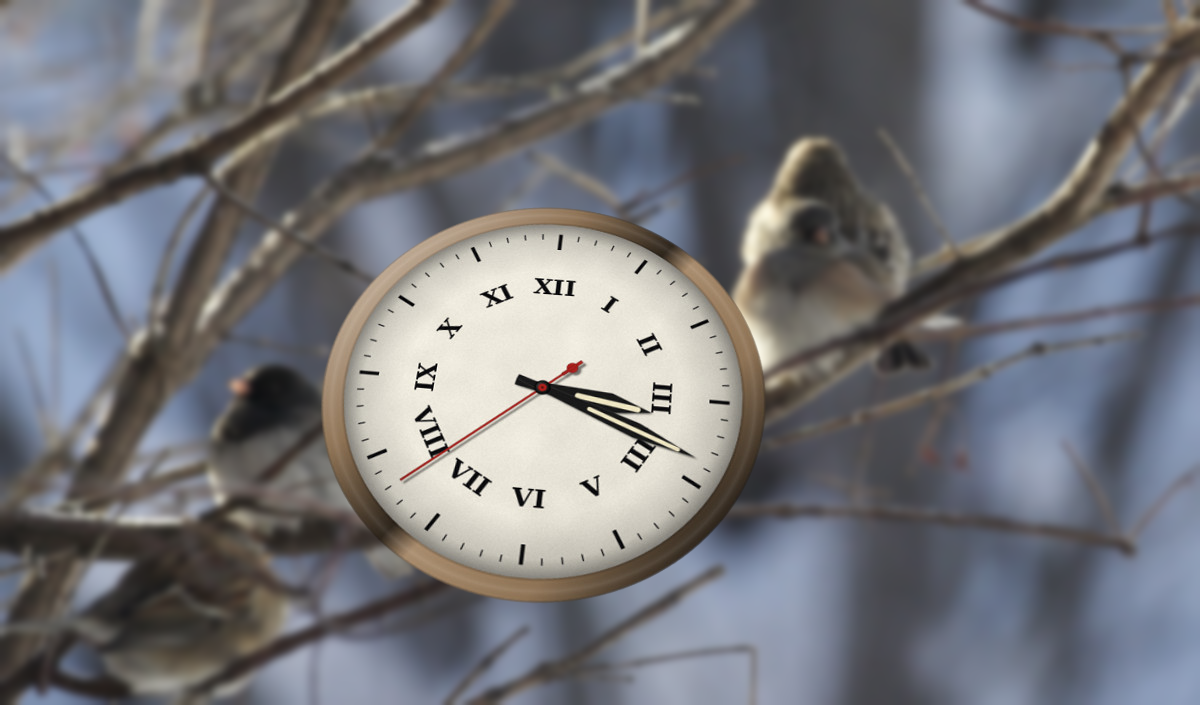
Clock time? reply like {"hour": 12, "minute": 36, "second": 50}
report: {"hour": 3, "minute": 18, "second": 38}
